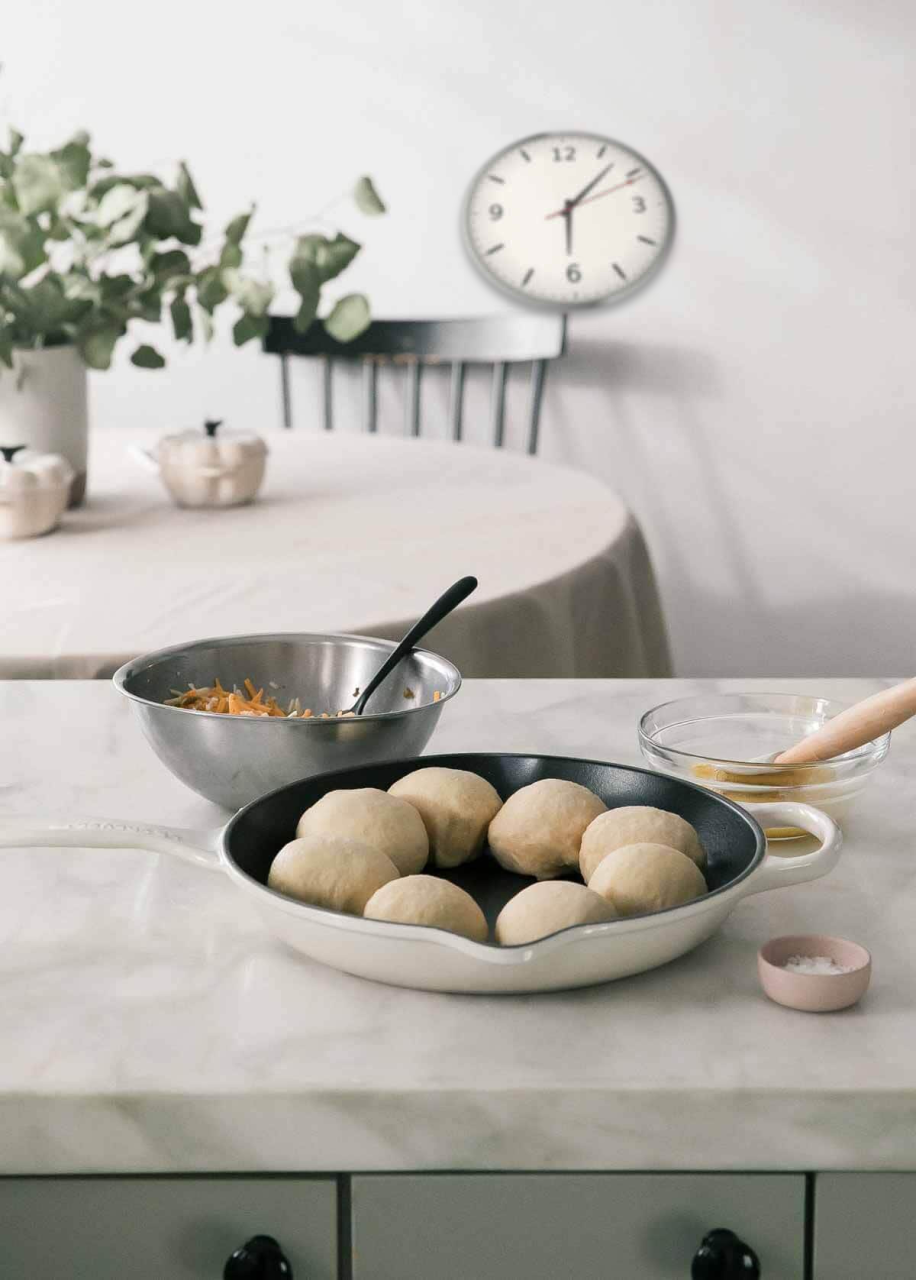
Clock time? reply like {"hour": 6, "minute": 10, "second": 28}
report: {"hour": 6, "minute": 7, "second": 11}
